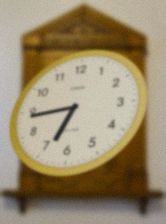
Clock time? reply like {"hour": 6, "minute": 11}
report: {"hour": 6, "minute": 44}
